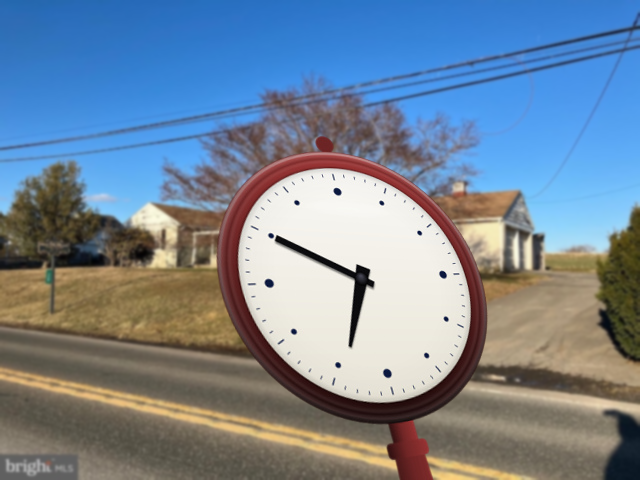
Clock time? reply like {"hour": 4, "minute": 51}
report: {"hour": 6, "minute": 50}
